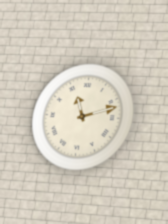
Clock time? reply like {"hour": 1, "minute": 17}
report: {"hour": 11, "minute": 12}
